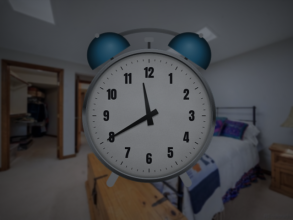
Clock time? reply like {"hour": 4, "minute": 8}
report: {"hour": 11, "minute": 40}
